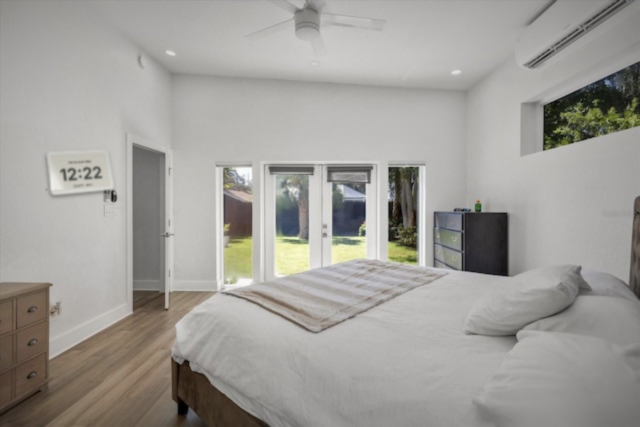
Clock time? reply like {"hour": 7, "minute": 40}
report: {"hour": 12, "minute": 22}
